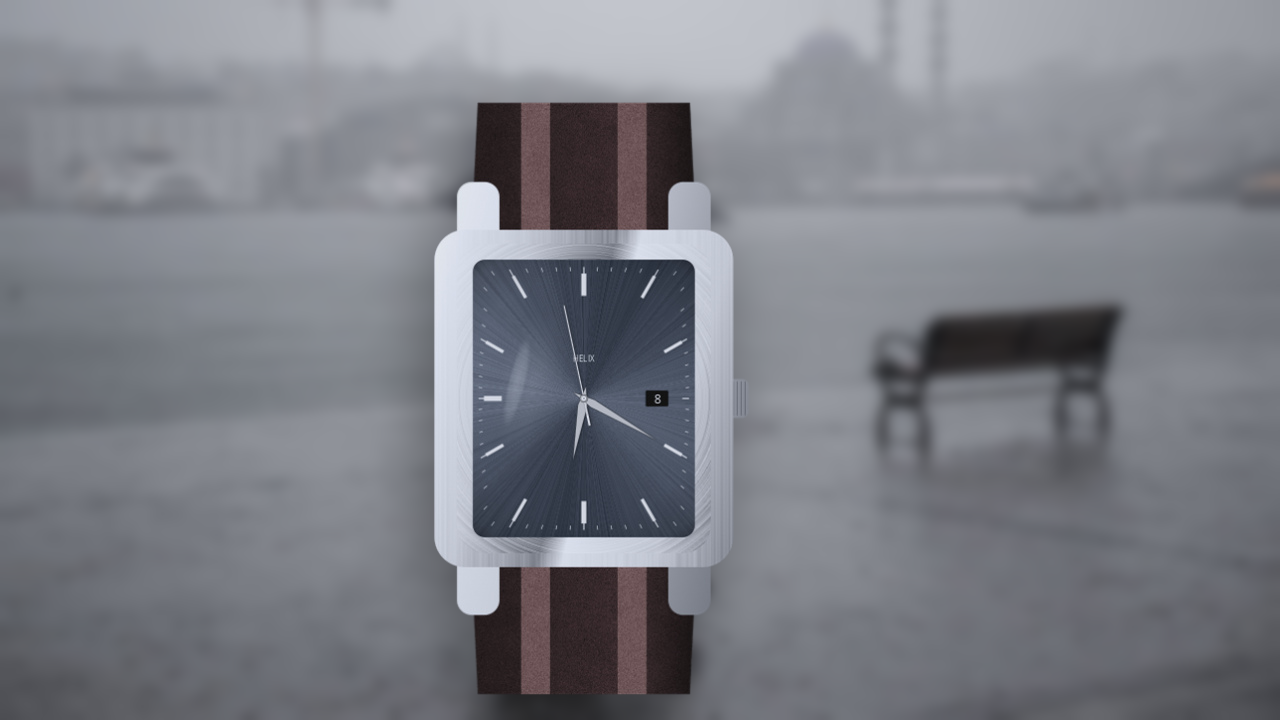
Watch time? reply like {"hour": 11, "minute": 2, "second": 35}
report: {"hour": 6, "minute": 19, "second": 58}
